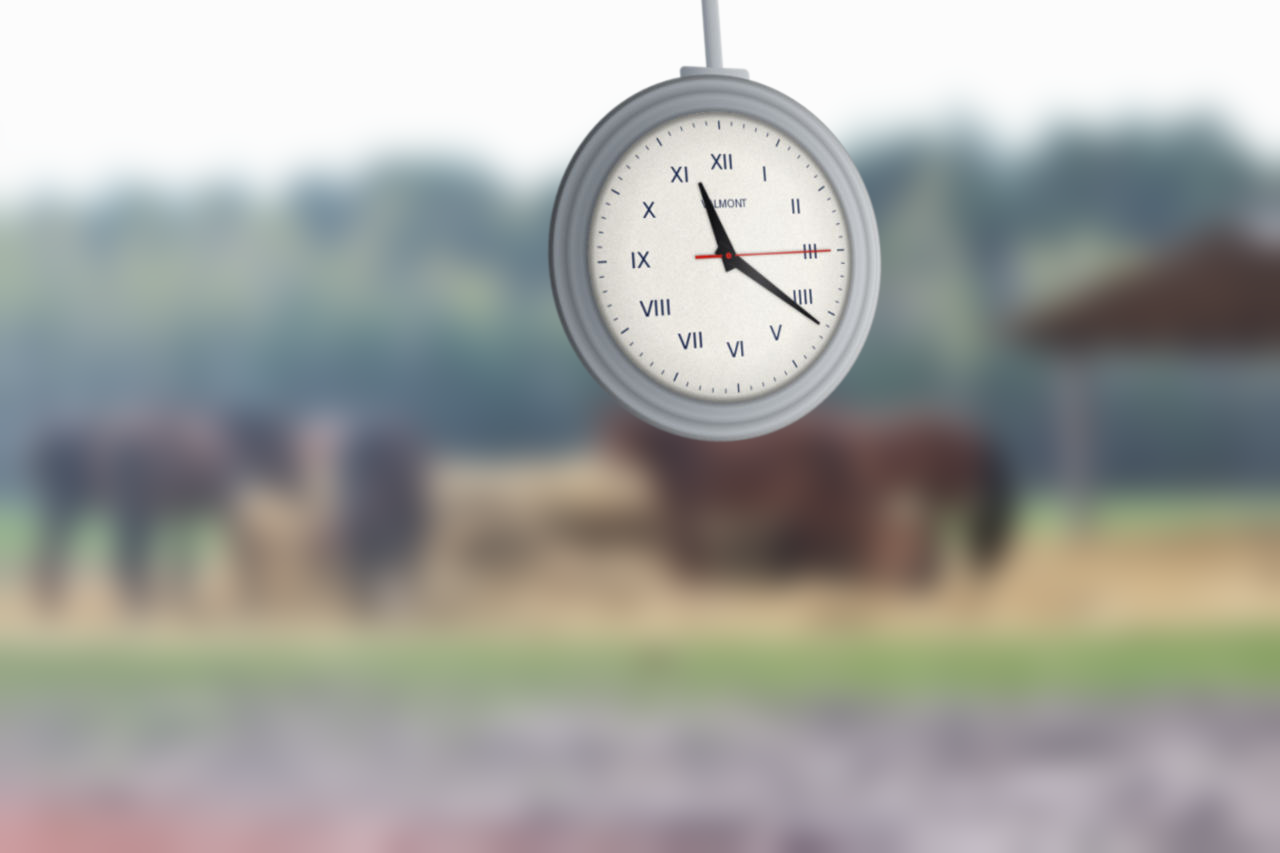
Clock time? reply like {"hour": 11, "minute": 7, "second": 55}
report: {"hour": 11, "minute": 21, "second": 15}
